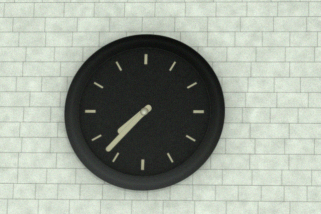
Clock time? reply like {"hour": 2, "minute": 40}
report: {"hour": 7, "minute": 37}
